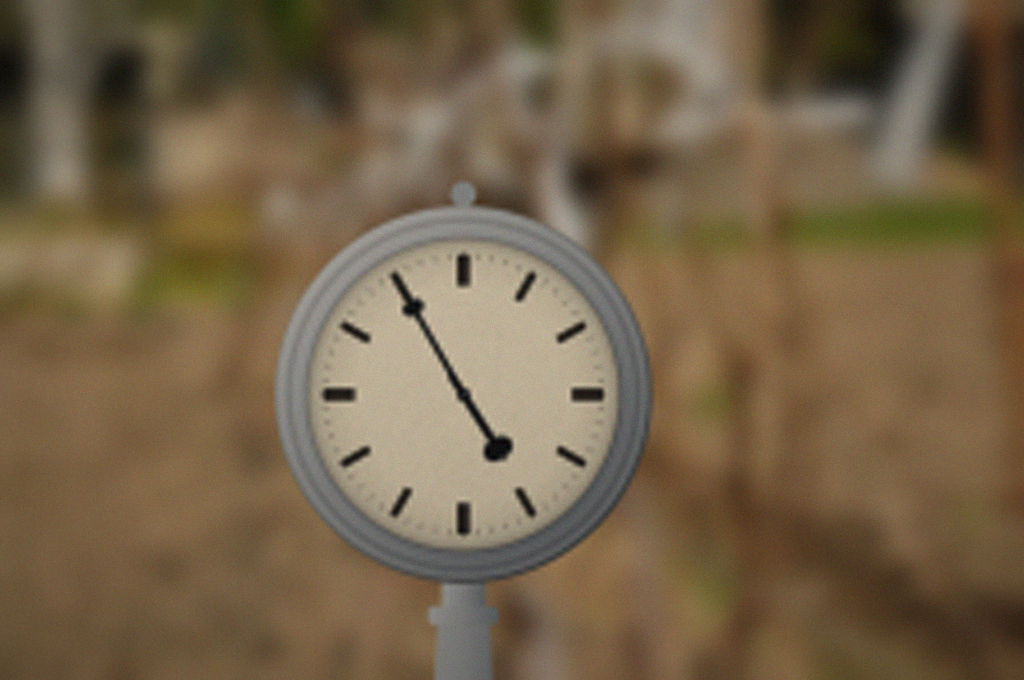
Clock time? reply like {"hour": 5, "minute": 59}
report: {"hour": 4, "minute": 55}
